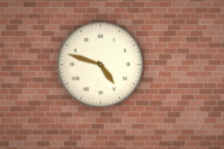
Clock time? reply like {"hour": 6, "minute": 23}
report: {"hour": 4, "minute": 48}
